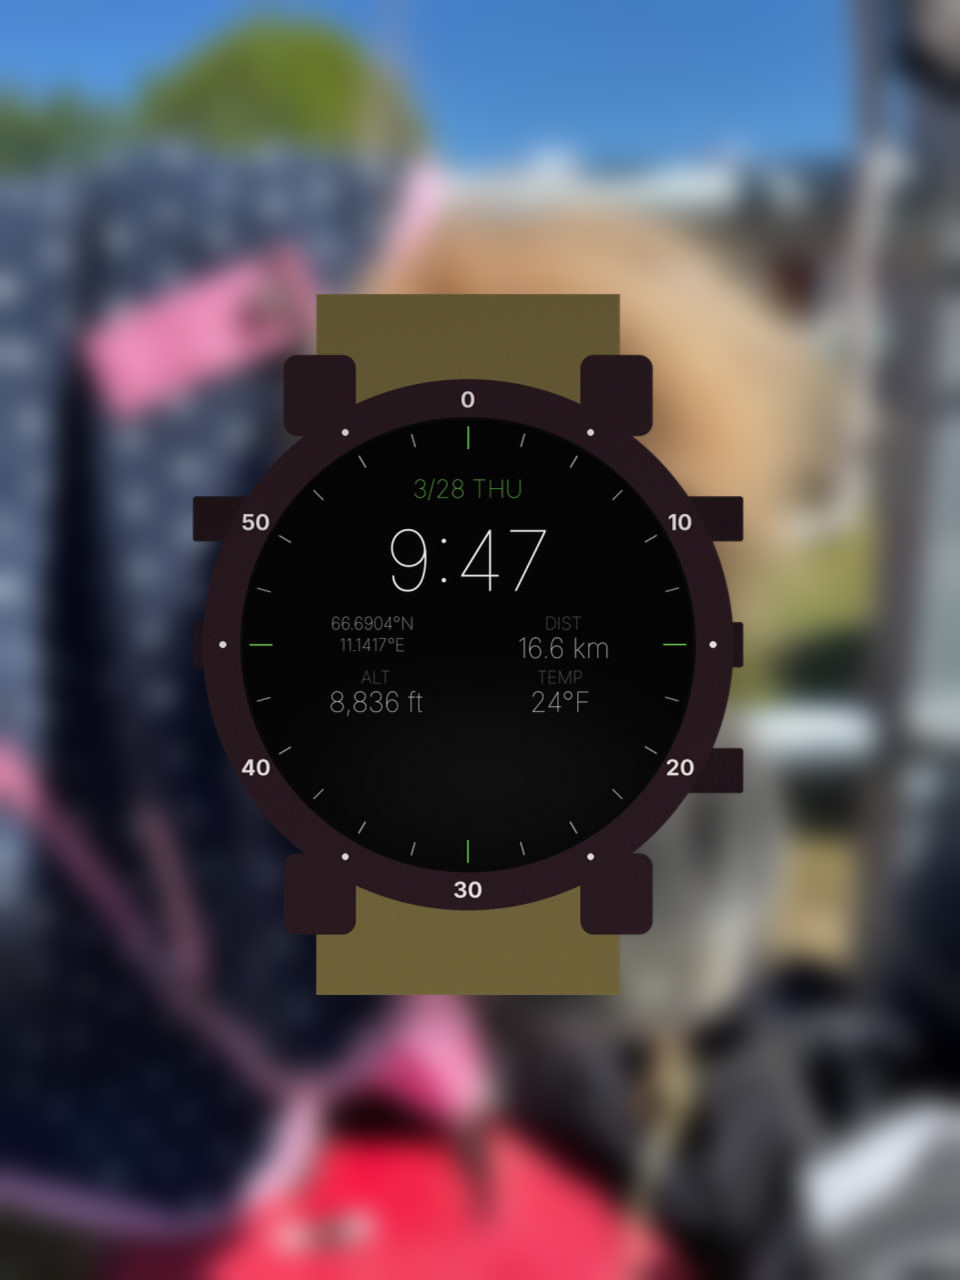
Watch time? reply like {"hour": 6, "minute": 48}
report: {"hour": 9, "minute": 47}
